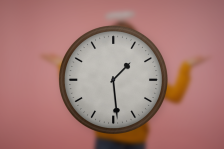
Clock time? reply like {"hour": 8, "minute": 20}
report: {"hour": 1, "minute": 29}
